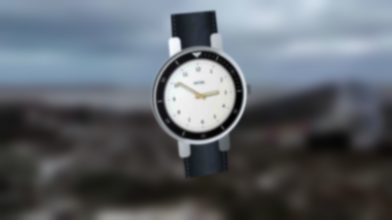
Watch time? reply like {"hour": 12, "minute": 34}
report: {"hour": 2, "minute": 51}
